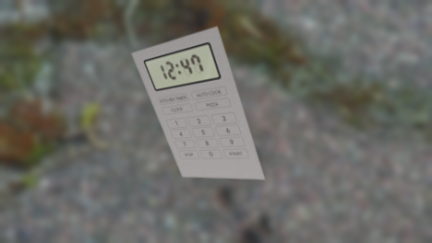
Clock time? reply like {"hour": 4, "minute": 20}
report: {"hour": 12, "minute": 47}
